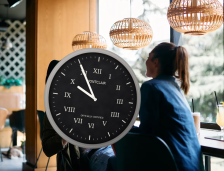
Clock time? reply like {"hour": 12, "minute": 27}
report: {"hour": 9, "minute": 55}
